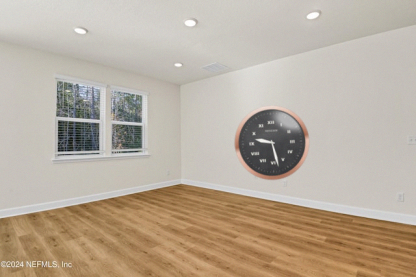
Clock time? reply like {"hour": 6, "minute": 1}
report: {"hour": 9, "minute": 28}
